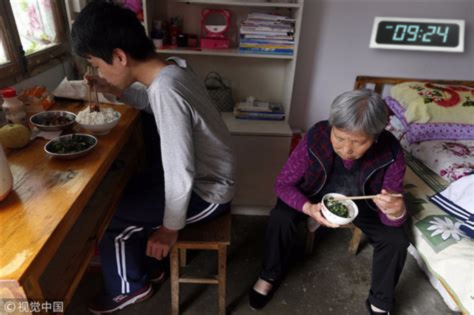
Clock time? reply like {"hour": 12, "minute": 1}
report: {"hour": 9, "minute": 24}
